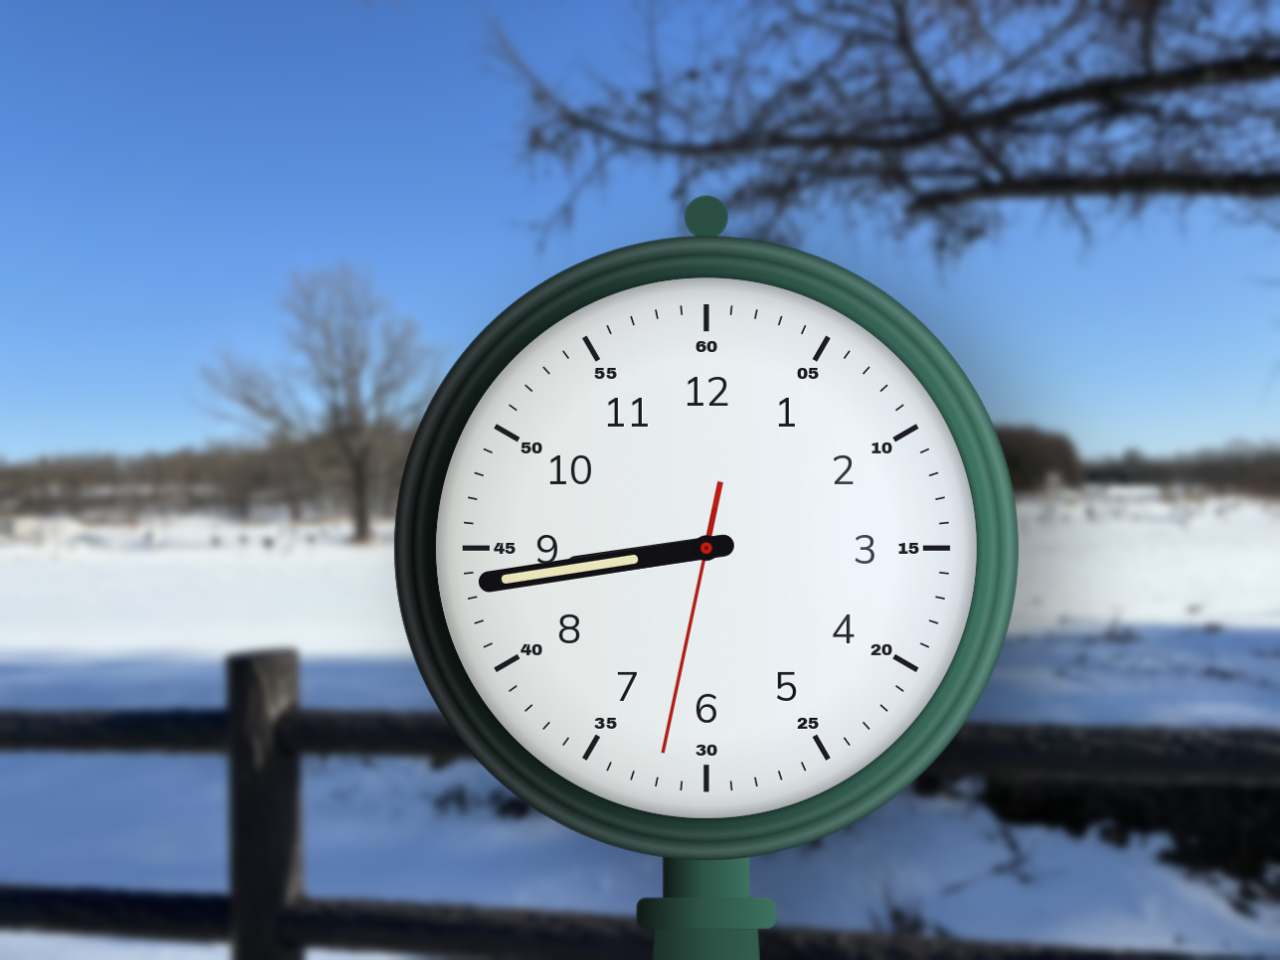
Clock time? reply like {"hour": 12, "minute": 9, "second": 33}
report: {"hour": 8, "minute": 43, "second": 32}
